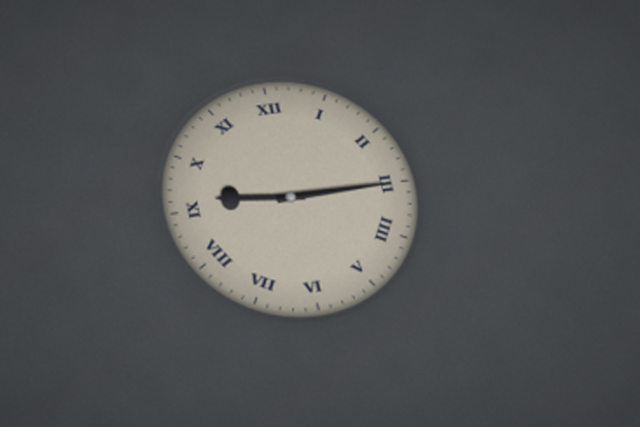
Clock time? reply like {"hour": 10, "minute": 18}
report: {"hour": 9, "minute": 15}
